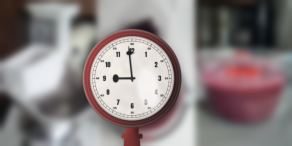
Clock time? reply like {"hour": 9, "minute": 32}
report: {"hour": 8, "minute": 59}
